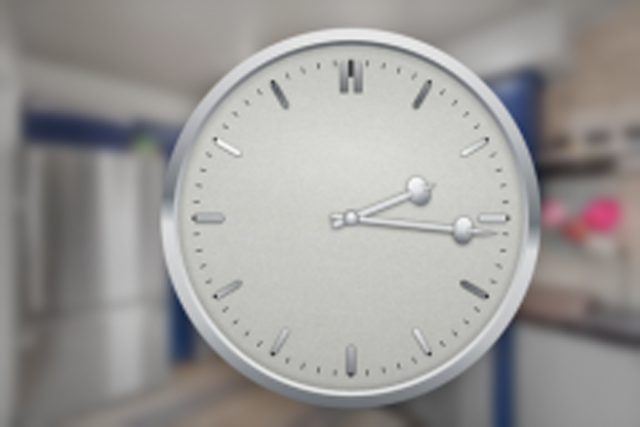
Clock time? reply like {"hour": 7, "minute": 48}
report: {"hour": 2, "minute": 16}
